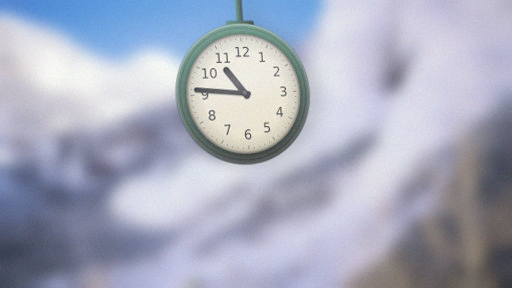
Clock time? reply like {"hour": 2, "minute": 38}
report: {"hour": 10, "minute": 46}
